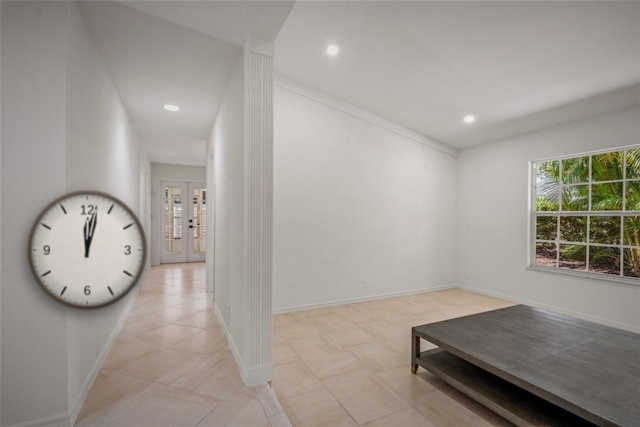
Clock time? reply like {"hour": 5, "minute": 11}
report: {"hour": 12, "minute": 2}
